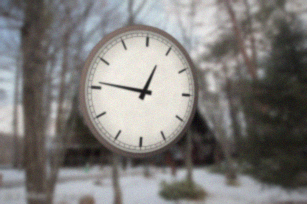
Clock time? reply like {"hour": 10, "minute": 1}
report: {"hour": 12, "minute": 46}
